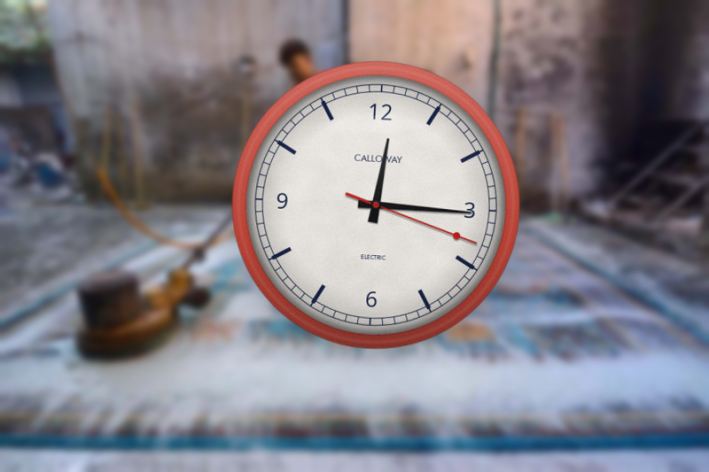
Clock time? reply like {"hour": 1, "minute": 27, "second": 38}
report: {"hour": 12, "minute": 15, "second": 18}
